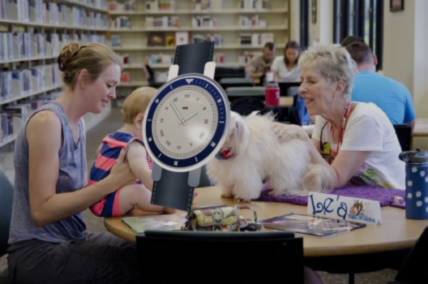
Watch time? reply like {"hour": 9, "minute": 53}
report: {"hour": 1, "minute": 53}
